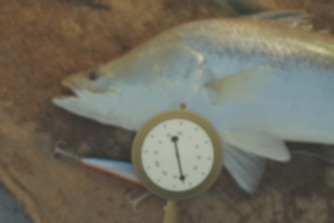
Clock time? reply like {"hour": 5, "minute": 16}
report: {"hour": 11, "minute": 27}
